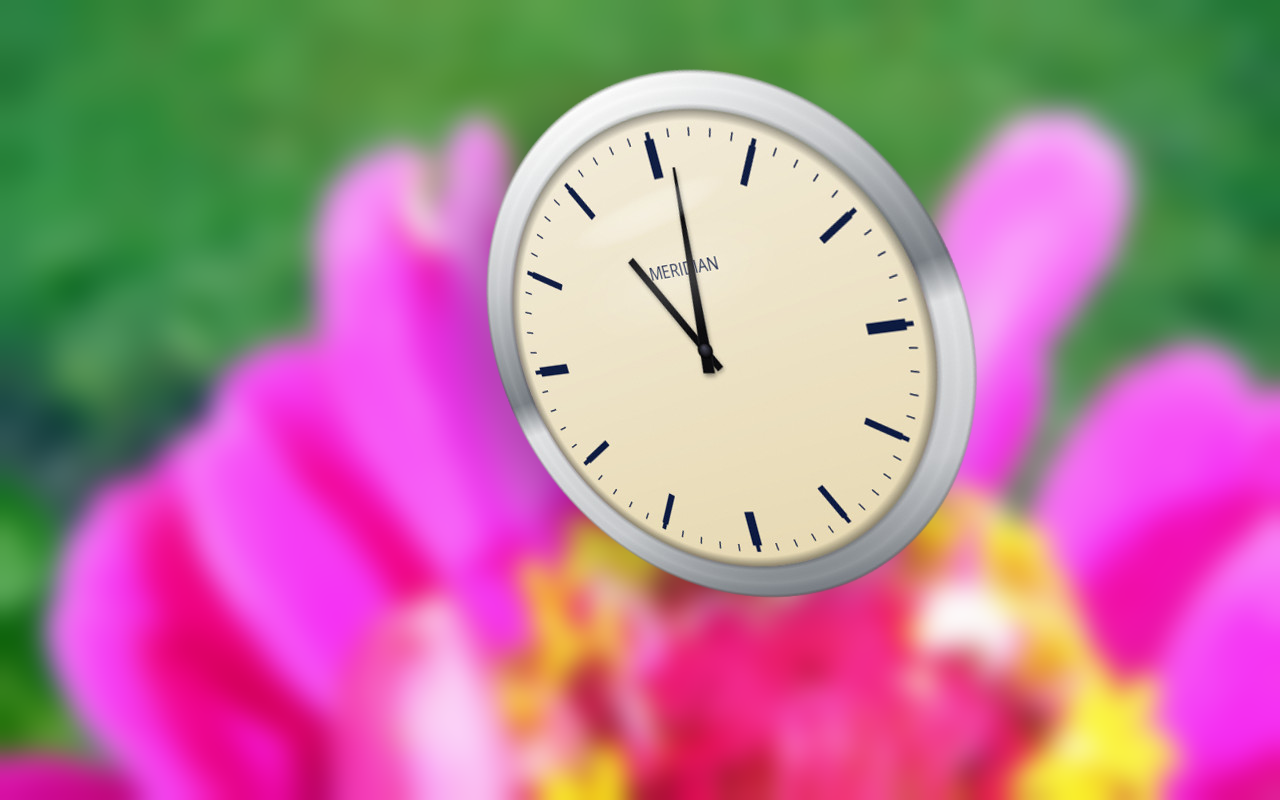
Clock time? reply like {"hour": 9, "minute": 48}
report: {"hour": 11, "minute": 1}
